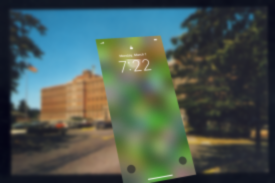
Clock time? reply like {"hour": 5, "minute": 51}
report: {"hour": 7, "minute": 22}
